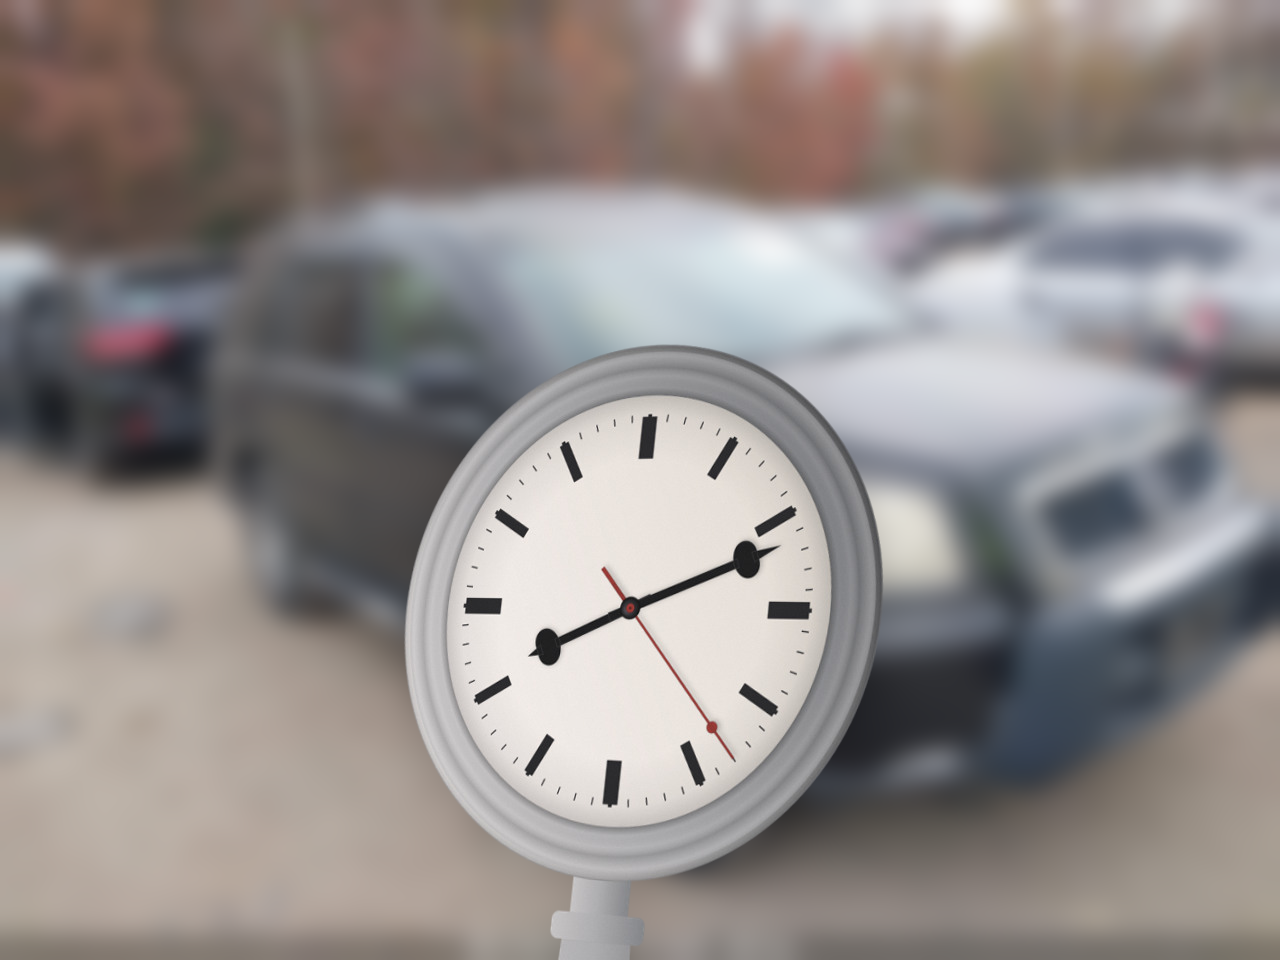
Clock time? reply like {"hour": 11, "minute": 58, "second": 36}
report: {"hour": 8, "minute": 11, "second": 23}
